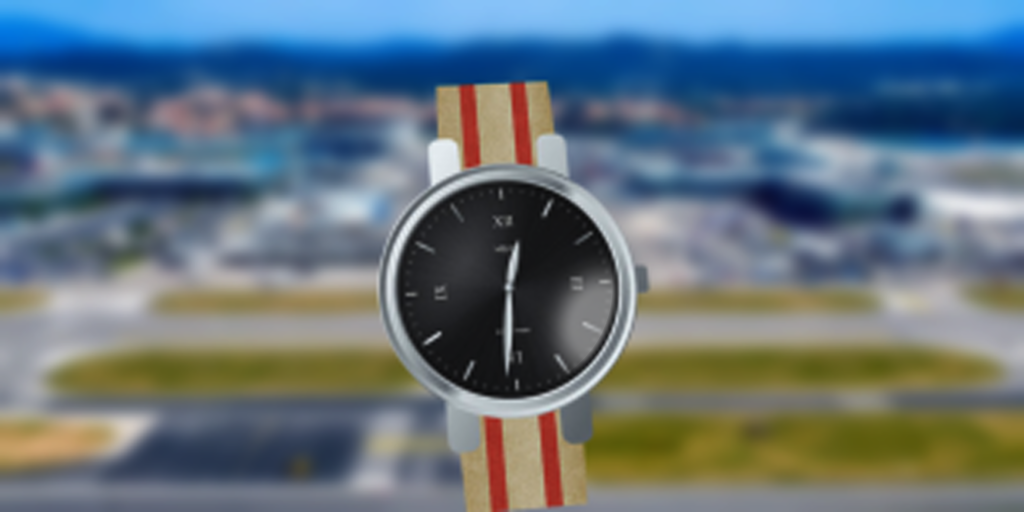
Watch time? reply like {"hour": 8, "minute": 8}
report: {"hour": 12, "minute": 31}
